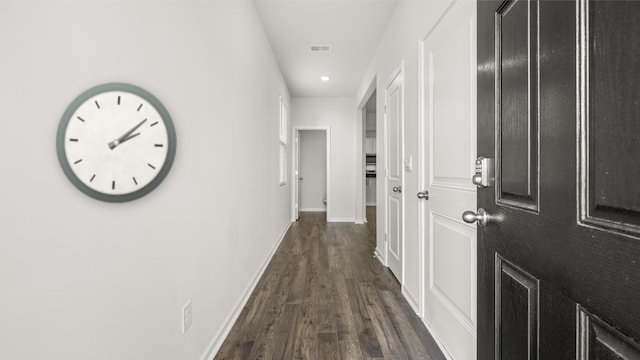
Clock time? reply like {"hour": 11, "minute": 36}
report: {"hour": 2, "minute": 8}
